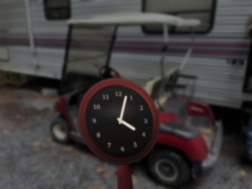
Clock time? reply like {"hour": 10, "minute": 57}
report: {"hour": 4, "minute": 3}
